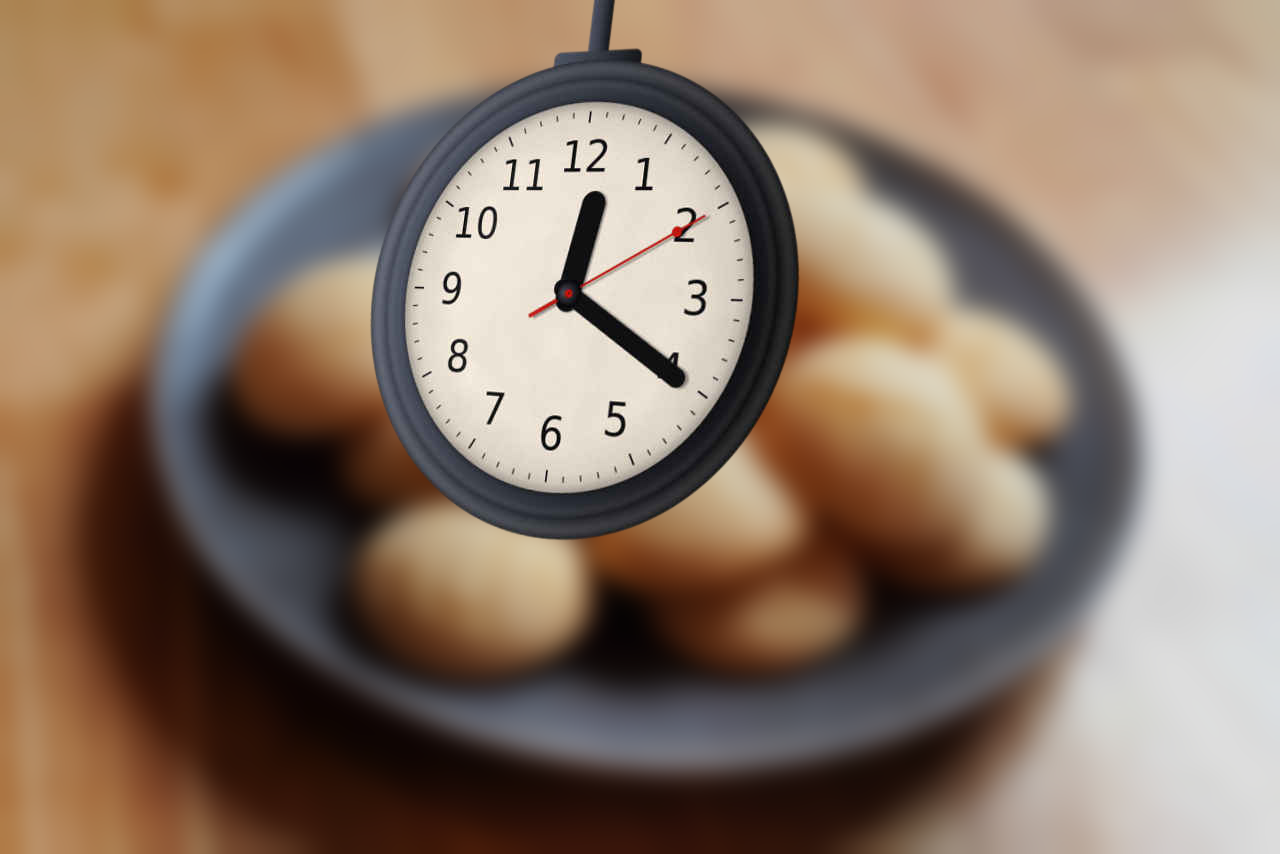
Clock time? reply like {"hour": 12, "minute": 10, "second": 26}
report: {"hour": 12, "minute": 20, "second": 10}
